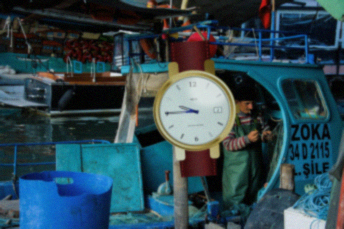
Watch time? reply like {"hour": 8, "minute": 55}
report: {"hour": 9, "minute": 45}
